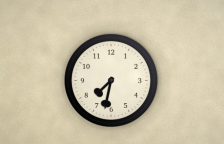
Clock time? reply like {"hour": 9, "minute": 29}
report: {"hour": 7, "minute": 32}
